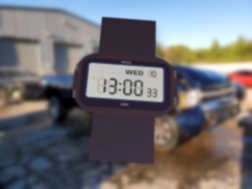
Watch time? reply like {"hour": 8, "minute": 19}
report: {"hour": 13, "minute": 0}
